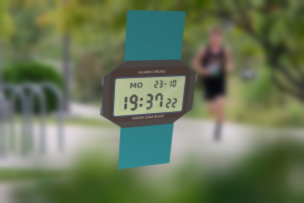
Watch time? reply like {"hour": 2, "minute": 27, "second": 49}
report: {"hour": 19, "minute": 37, "second": 22}
